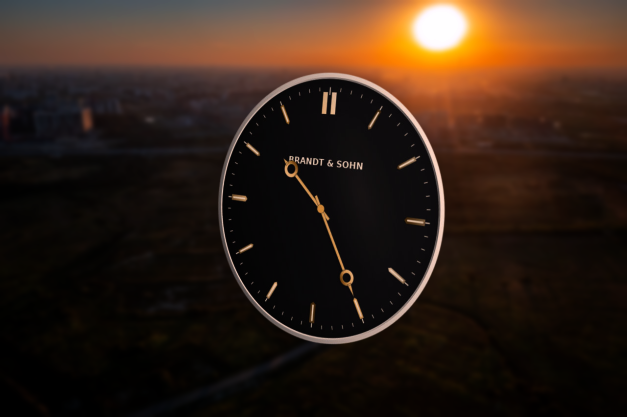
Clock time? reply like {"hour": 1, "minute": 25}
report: {"hour": 10, "minute": 25}
